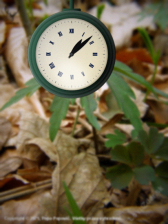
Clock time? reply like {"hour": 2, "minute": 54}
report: {"hour": 1, "minute": 8}
